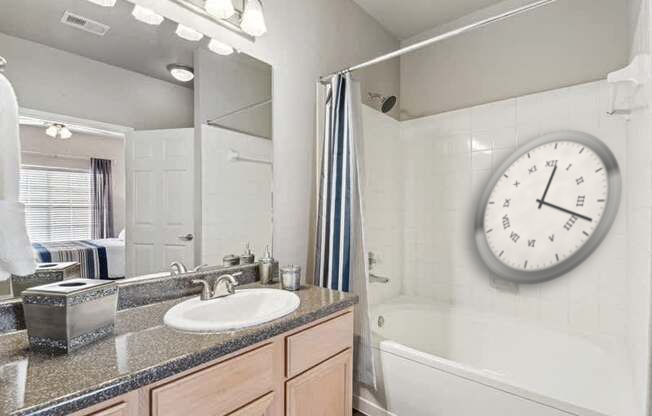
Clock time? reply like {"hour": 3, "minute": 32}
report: {"hour": 12, "minute": 18}
